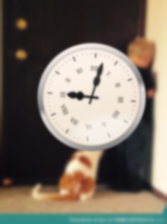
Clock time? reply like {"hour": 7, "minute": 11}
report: {"hour": 9, "minute": 2}
